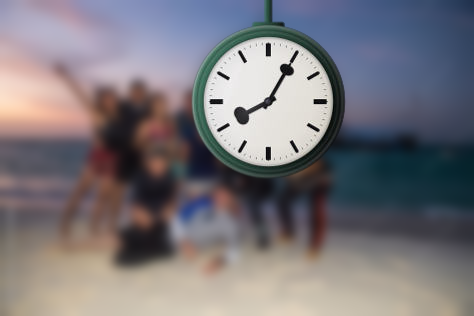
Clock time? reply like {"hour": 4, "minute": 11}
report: {"hour": 8, "minute": 5}
